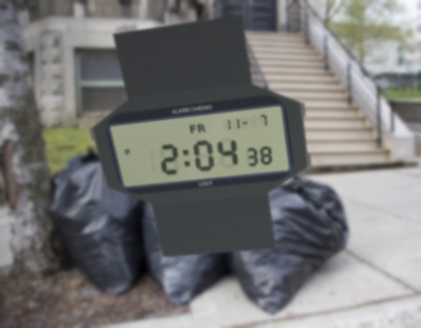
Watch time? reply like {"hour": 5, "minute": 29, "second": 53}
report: {"hour": 2, "minute": 4, "second": 38}
